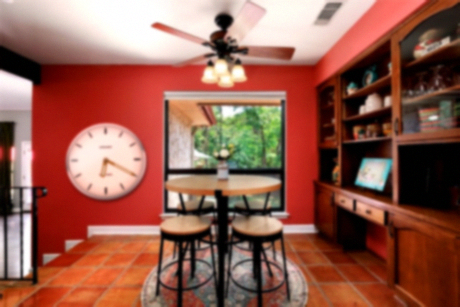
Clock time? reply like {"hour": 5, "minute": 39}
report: {"hour": 6, "minute": 20}
